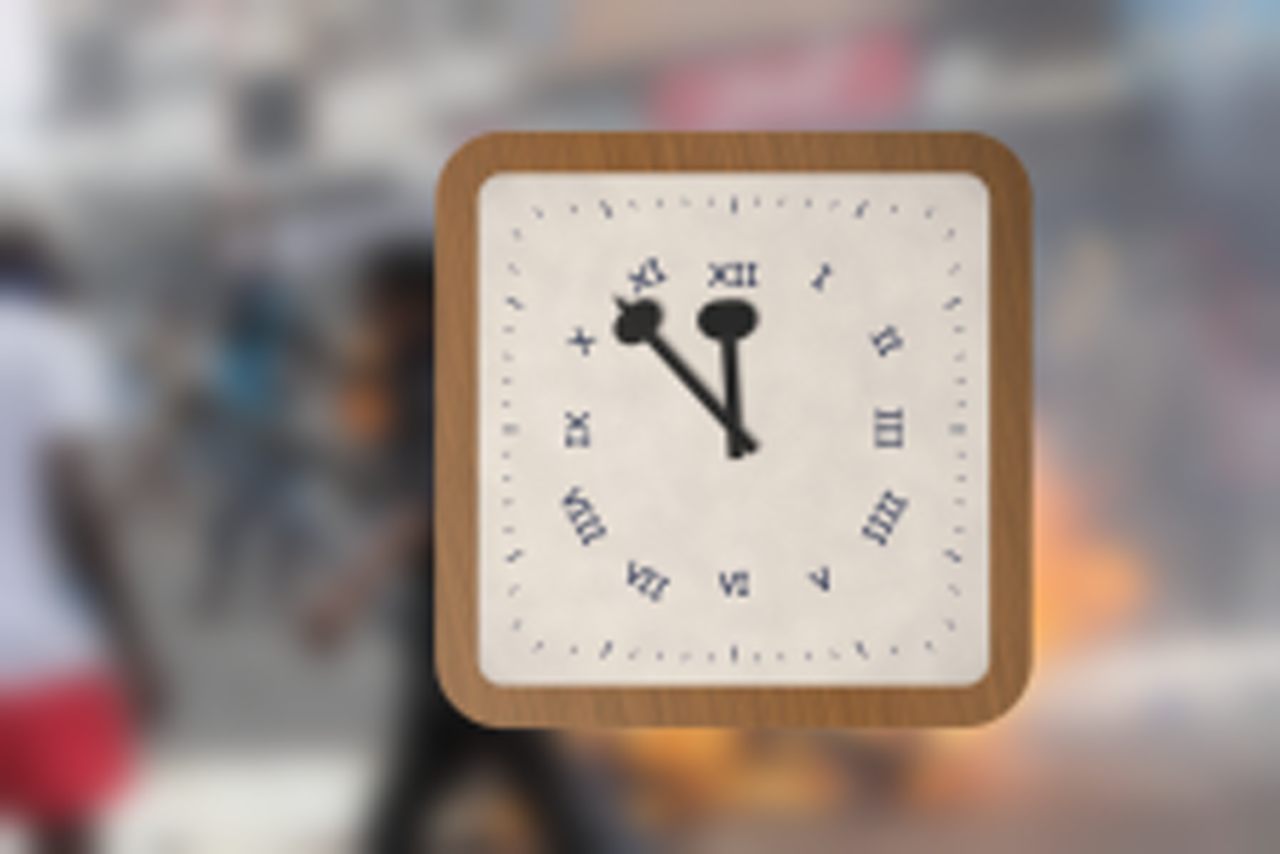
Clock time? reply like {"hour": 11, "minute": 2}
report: {"hour": 11, "minute": 53}
